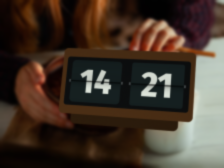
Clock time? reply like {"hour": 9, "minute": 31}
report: {"hour": 14, "minute": 21}
